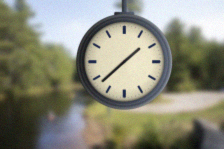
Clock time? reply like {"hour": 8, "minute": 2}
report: {"hour": 1, "minute": 38}
